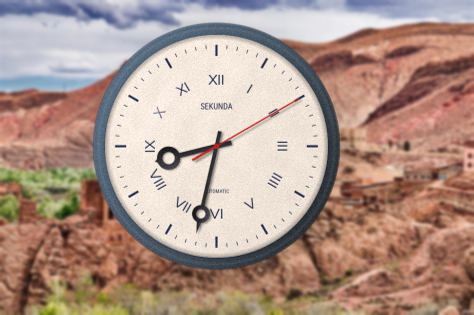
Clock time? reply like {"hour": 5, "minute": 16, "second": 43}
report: {"hour": 8, "minute": 32, "second": 10}
